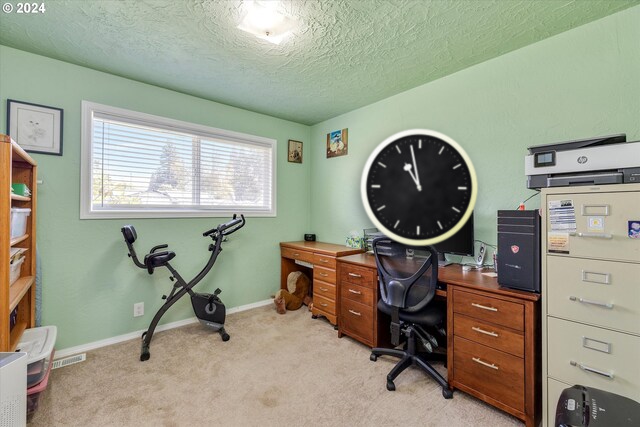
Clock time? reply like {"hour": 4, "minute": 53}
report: {"hour": 10, "minute": 58}
